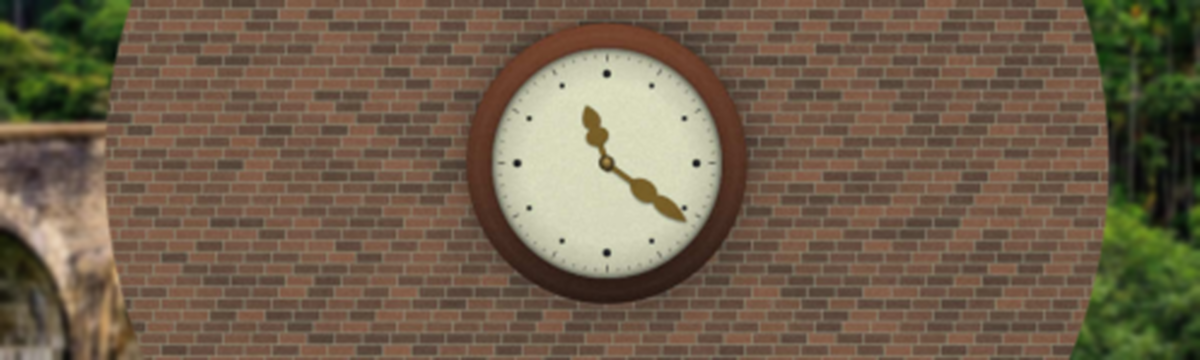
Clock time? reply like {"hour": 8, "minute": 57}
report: {"hour": 11, "minute": 21}
